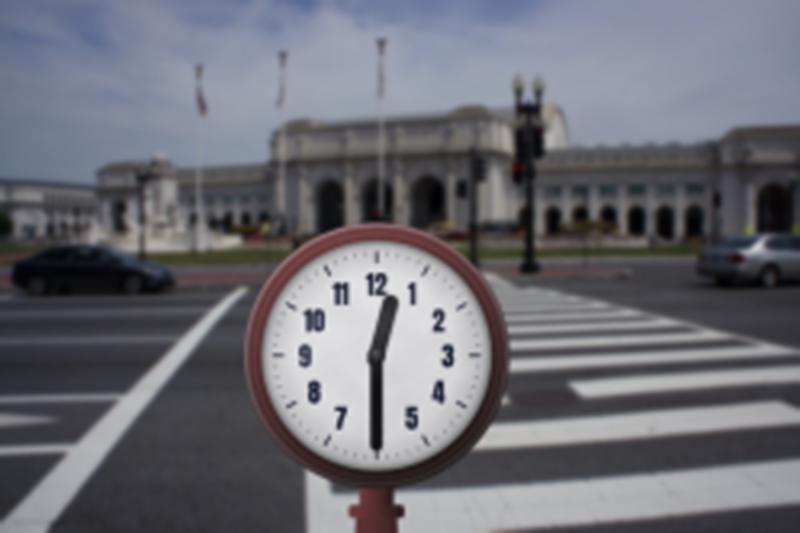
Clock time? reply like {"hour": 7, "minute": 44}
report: {"hour": 12, "minute": 30}
